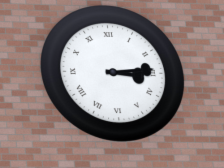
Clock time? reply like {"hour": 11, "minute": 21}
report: {"hour": 3, "minute": 14}
